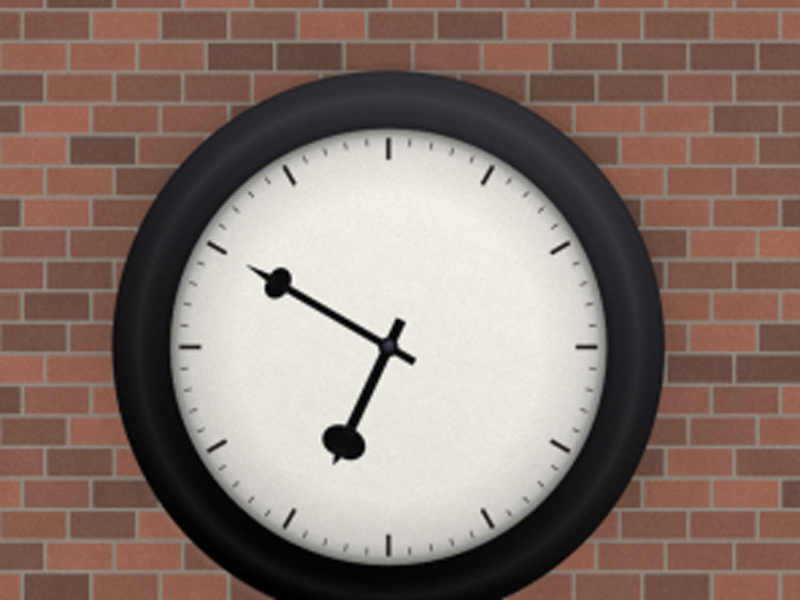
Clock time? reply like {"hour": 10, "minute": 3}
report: {"hour": 6, "minute": 50}
